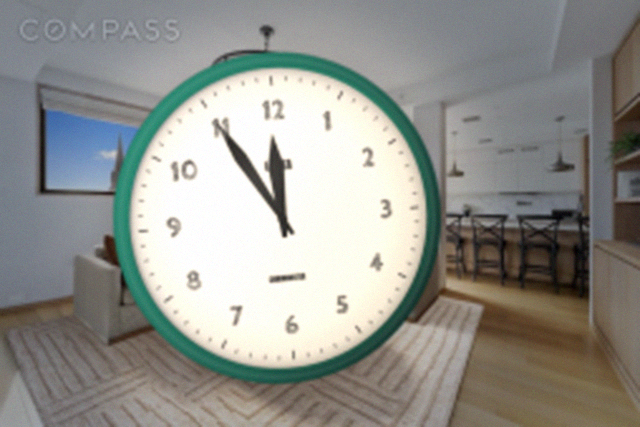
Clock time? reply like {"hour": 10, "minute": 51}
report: {"hour": 11, "minute": 55}
